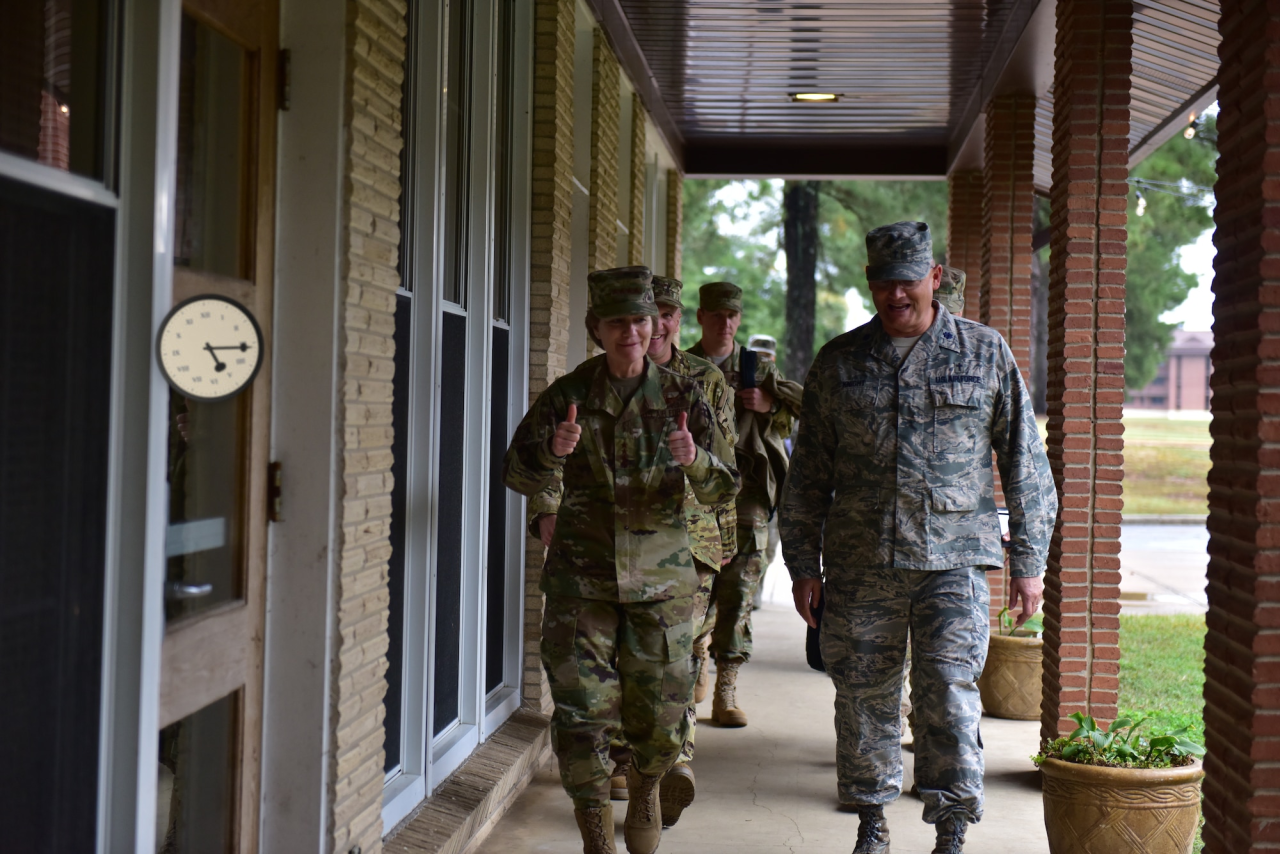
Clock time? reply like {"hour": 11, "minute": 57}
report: {"hour": 5, "minute": 16}
